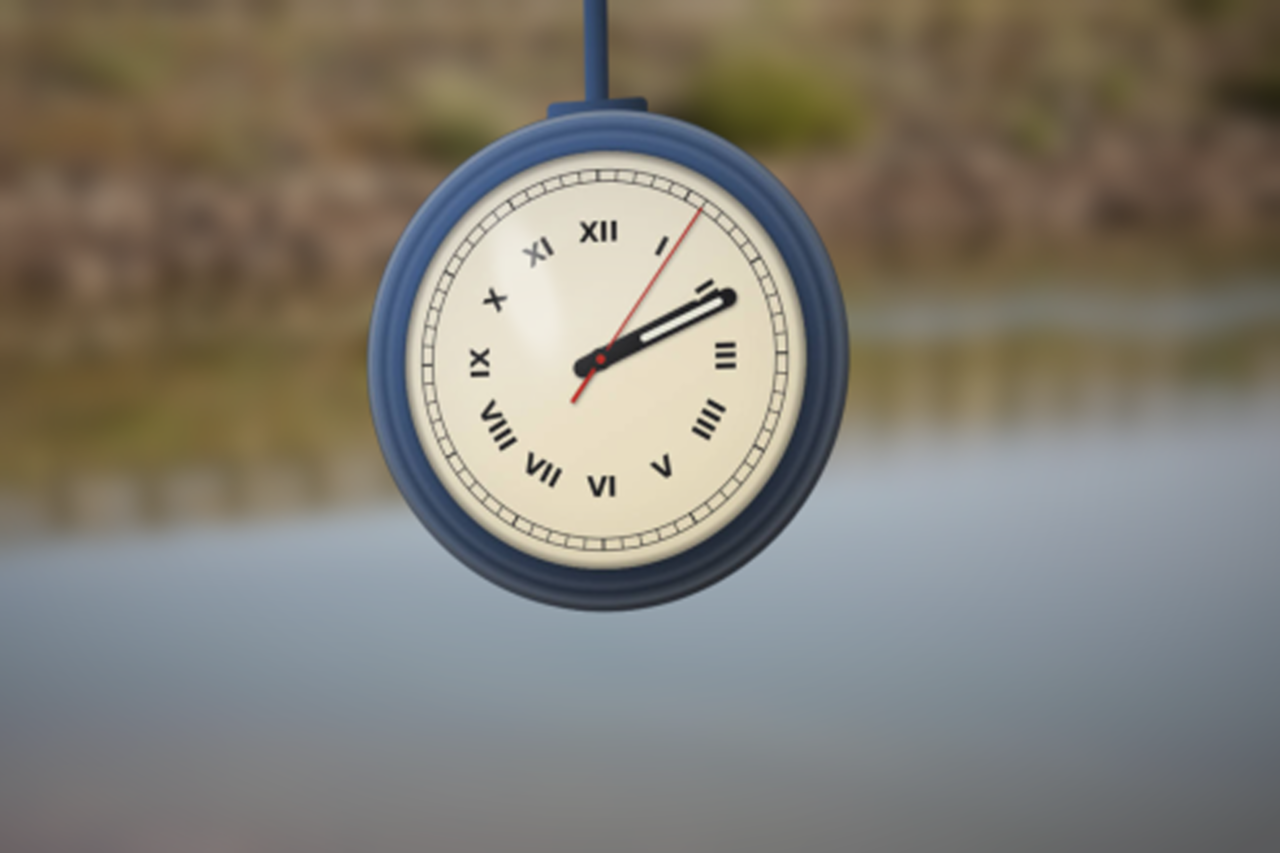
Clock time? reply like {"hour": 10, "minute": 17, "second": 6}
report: {"hour": 2, "minute": 11, "second": 6}
